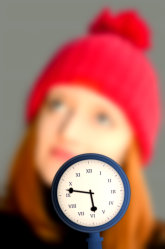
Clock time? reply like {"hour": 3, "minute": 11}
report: {"hour": 5, "minute": 47}
